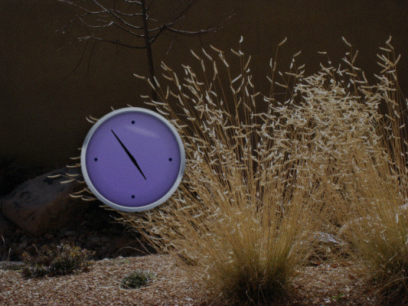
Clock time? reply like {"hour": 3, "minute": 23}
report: {"hour": 4, "minute": 54}
